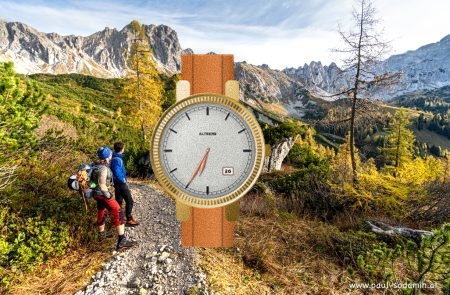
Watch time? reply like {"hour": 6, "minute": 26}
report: {"hour": 6, "minute": 35}
